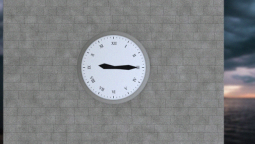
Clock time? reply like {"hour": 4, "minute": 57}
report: {"hour": 9, "minute": 15}
